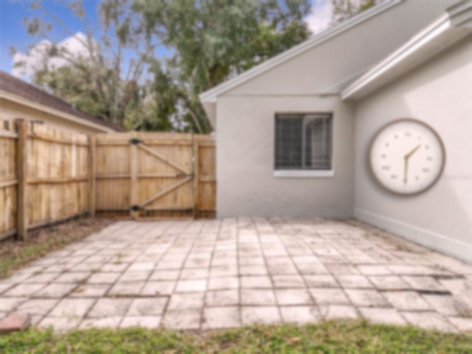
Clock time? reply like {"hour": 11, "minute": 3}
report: {"hour": 1, "minute": 30}
